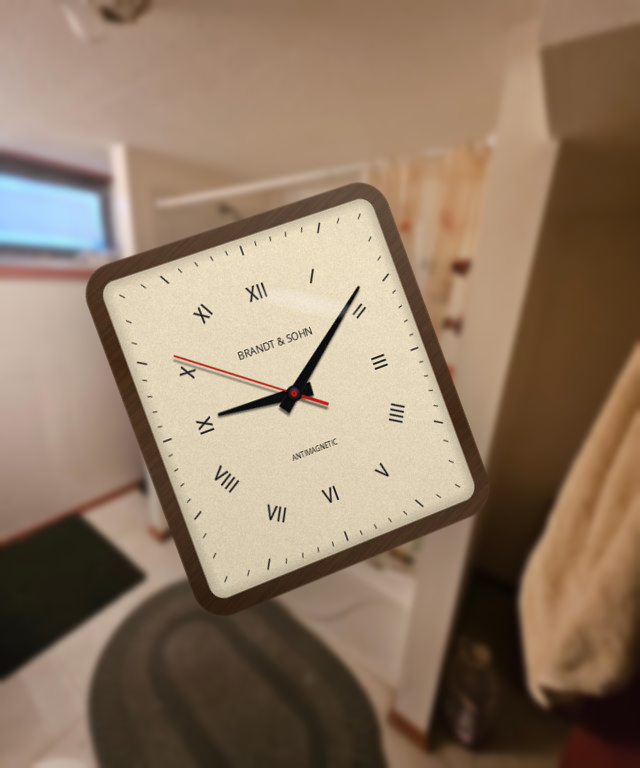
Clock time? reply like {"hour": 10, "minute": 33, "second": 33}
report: {"hour": 9, "minute": 8, "second": 51}
